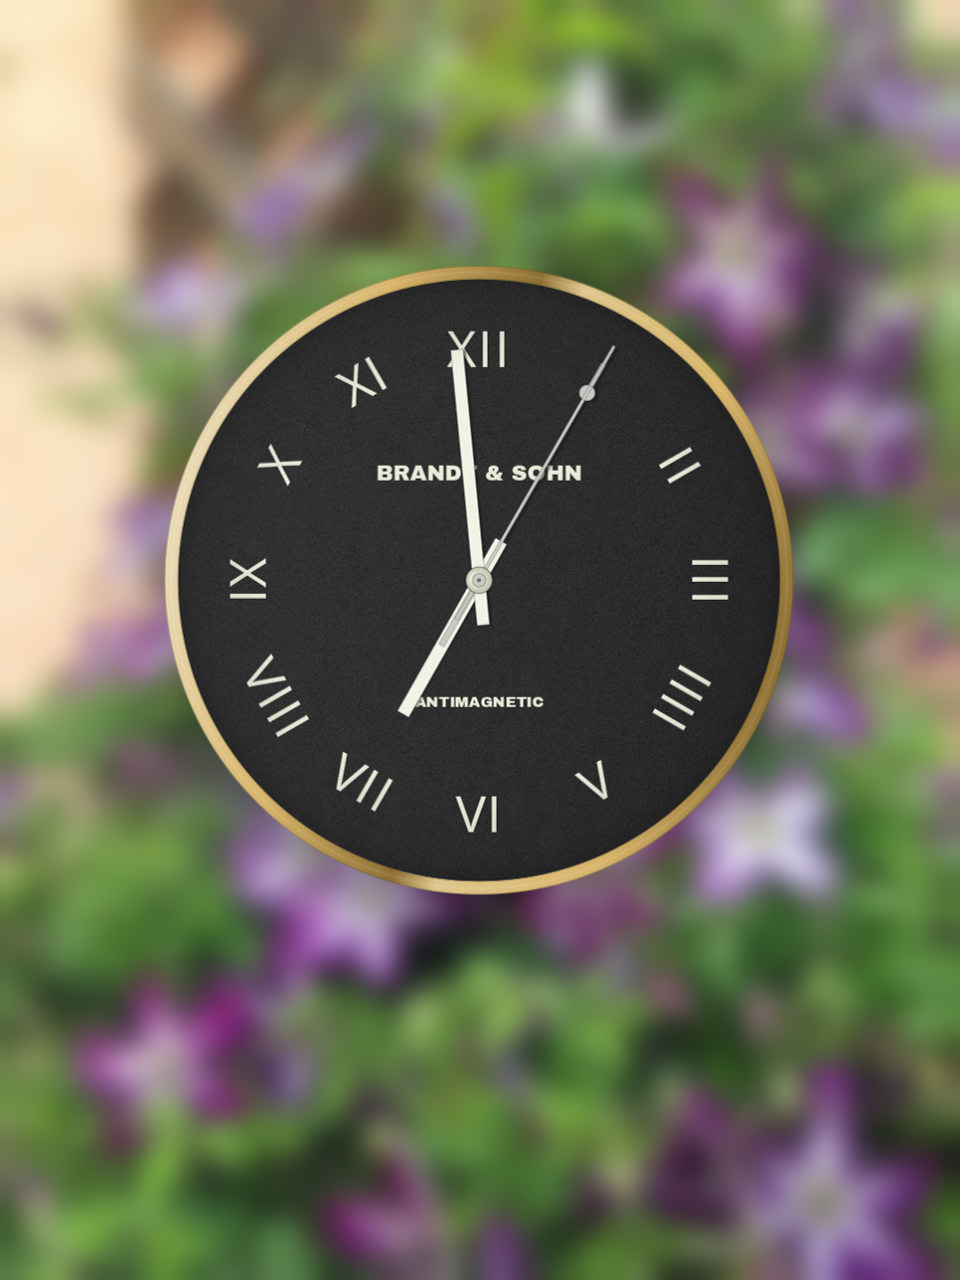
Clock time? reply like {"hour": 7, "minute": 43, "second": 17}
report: {"hour": 6, "minute": 59, "second": 5}
